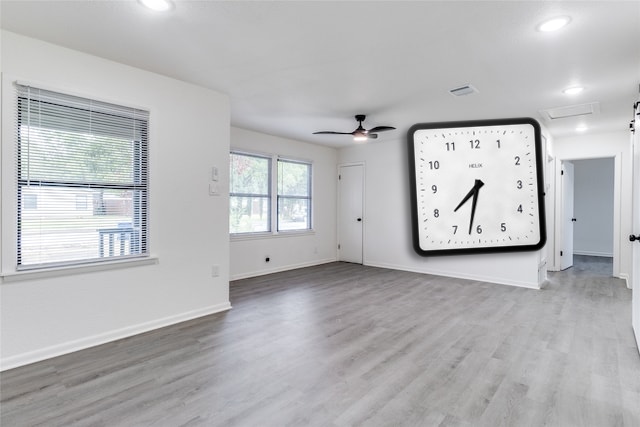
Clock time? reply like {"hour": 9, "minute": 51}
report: {"hour": 7, "minute": 32}
